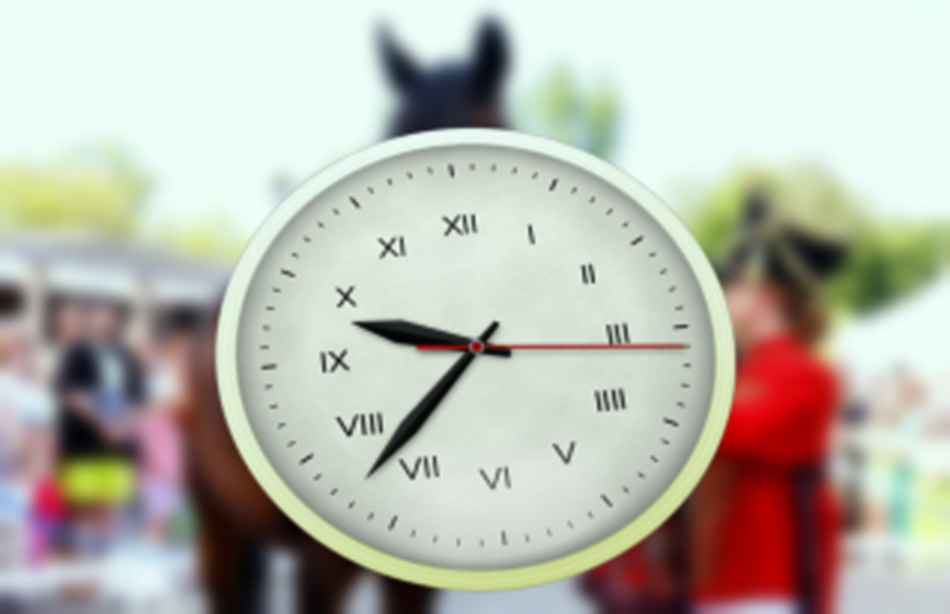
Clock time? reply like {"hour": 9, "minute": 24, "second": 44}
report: {"hour": 9, "minute": 37, "second": 16}
